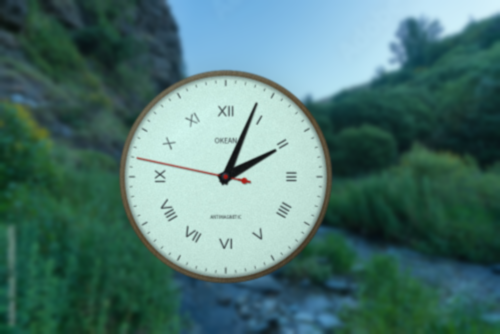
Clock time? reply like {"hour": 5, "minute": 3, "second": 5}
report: {"hour": 2, "minute": 3, "second": 47}
